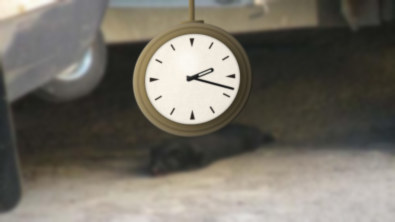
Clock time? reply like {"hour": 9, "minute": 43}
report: {"hour": 2, "minute": 18}
